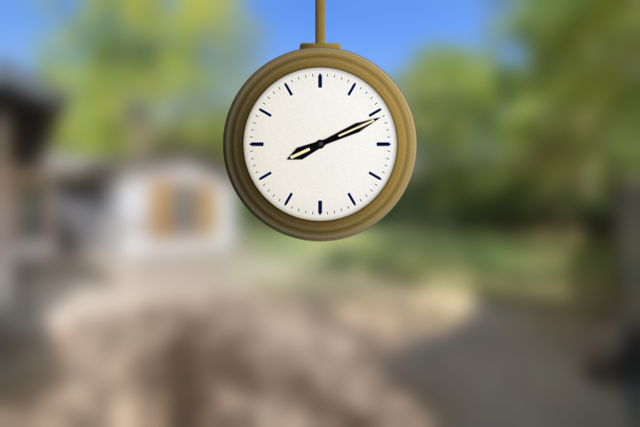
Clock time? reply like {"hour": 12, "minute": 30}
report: {"hour": 8, "minute": 11}
